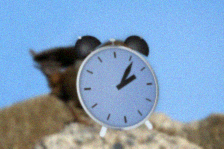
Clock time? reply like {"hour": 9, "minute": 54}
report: {"hour": 2, "minute": 6}
